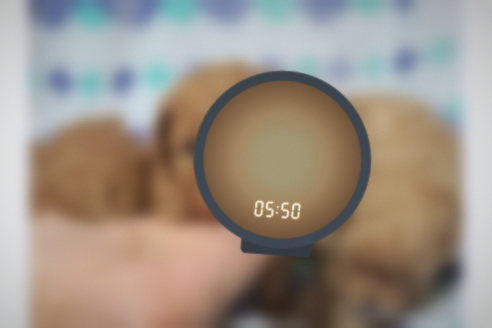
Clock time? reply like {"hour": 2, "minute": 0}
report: {"hour": 5, "minute": 50}
